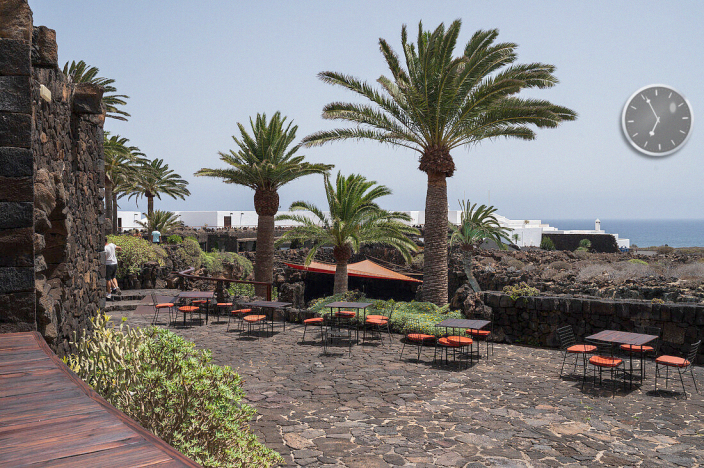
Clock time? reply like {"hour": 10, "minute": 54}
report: {"hour": 6, "minute": 56}
